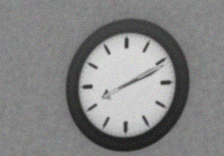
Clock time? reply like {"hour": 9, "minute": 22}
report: {"hour": 8, "minute": 11}
